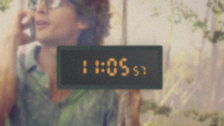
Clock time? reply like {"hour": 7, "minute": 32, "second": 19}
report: {"hour": 11, "minute": 5, "second": 57}
